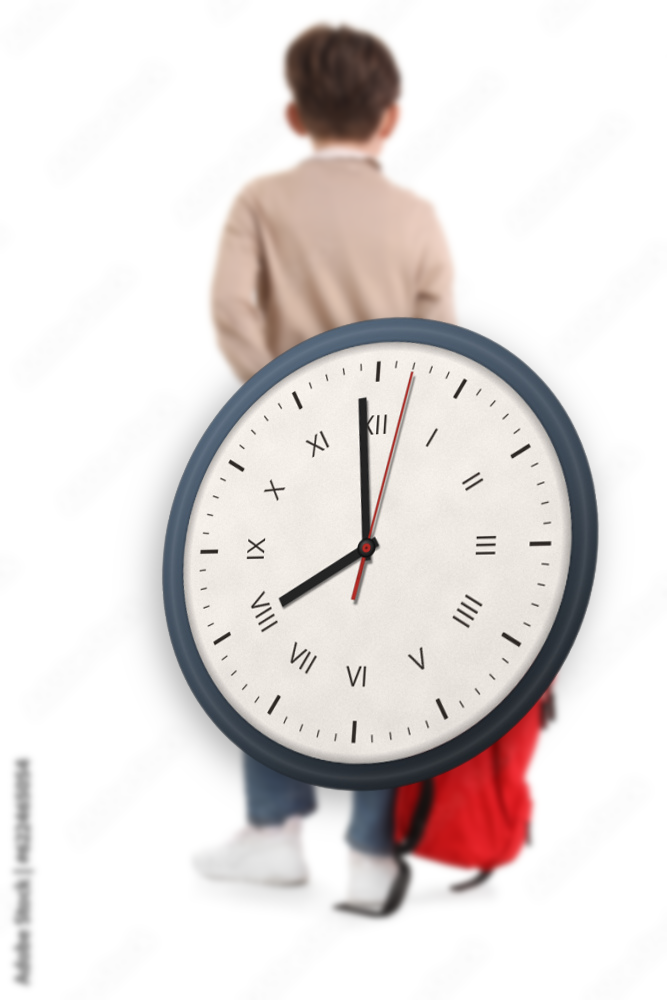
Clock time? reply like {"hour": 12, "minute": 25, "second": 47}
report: {"hour": 7, "minute": 59, "second": 2}
